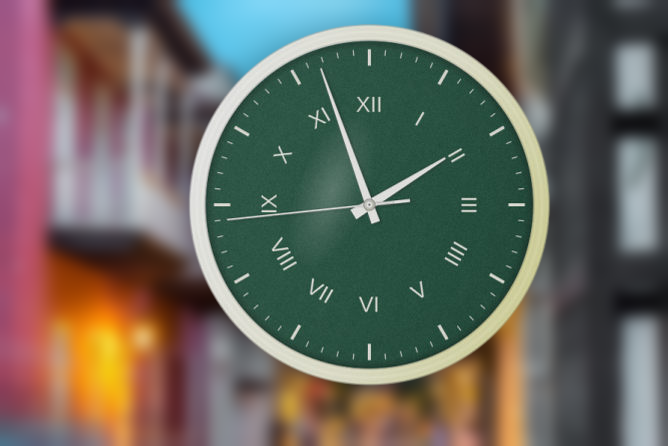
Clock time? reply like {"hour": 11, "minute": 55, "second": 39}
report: {"hour": 1, "minute": 56, "second": 44}
